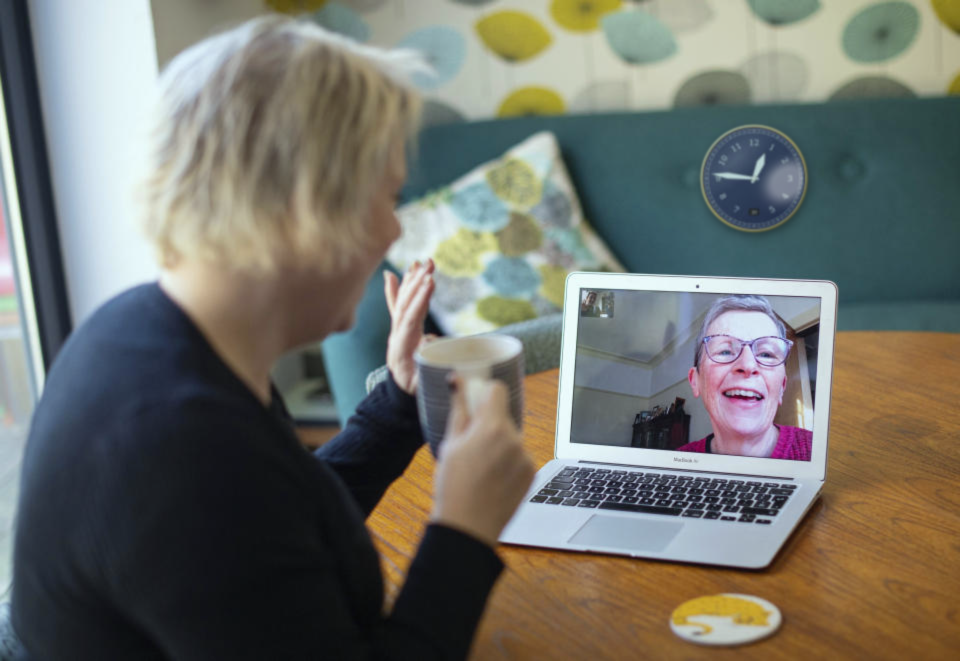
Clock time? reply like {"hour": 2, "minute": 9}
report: {"hour": 12, "minute": 46}
